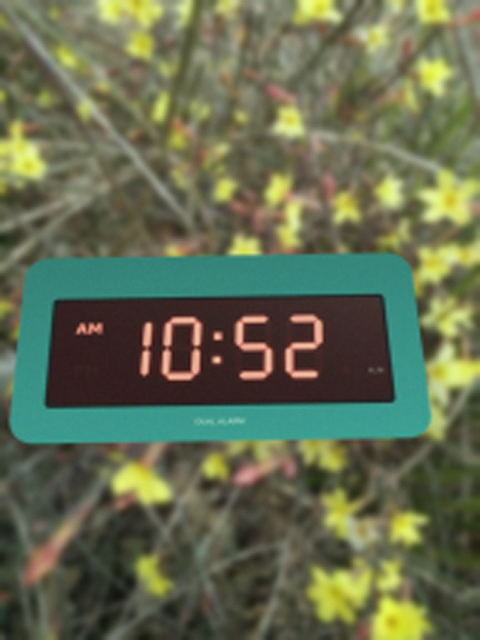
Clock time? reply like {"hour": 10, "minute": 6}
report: {"hour": 10, "minute": 52}
